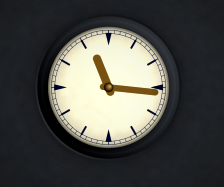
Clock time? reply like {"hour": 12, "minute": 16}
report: {"hour": 11, "minute": 16}
